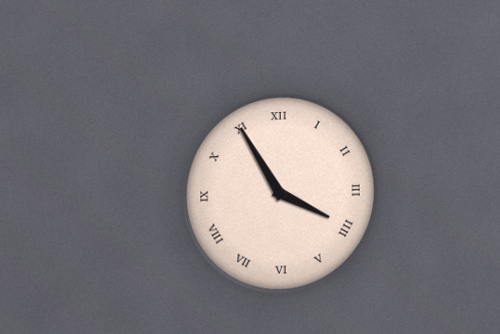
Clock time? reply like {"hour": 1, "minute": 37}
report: {"hour": 3, "minute": 55}
